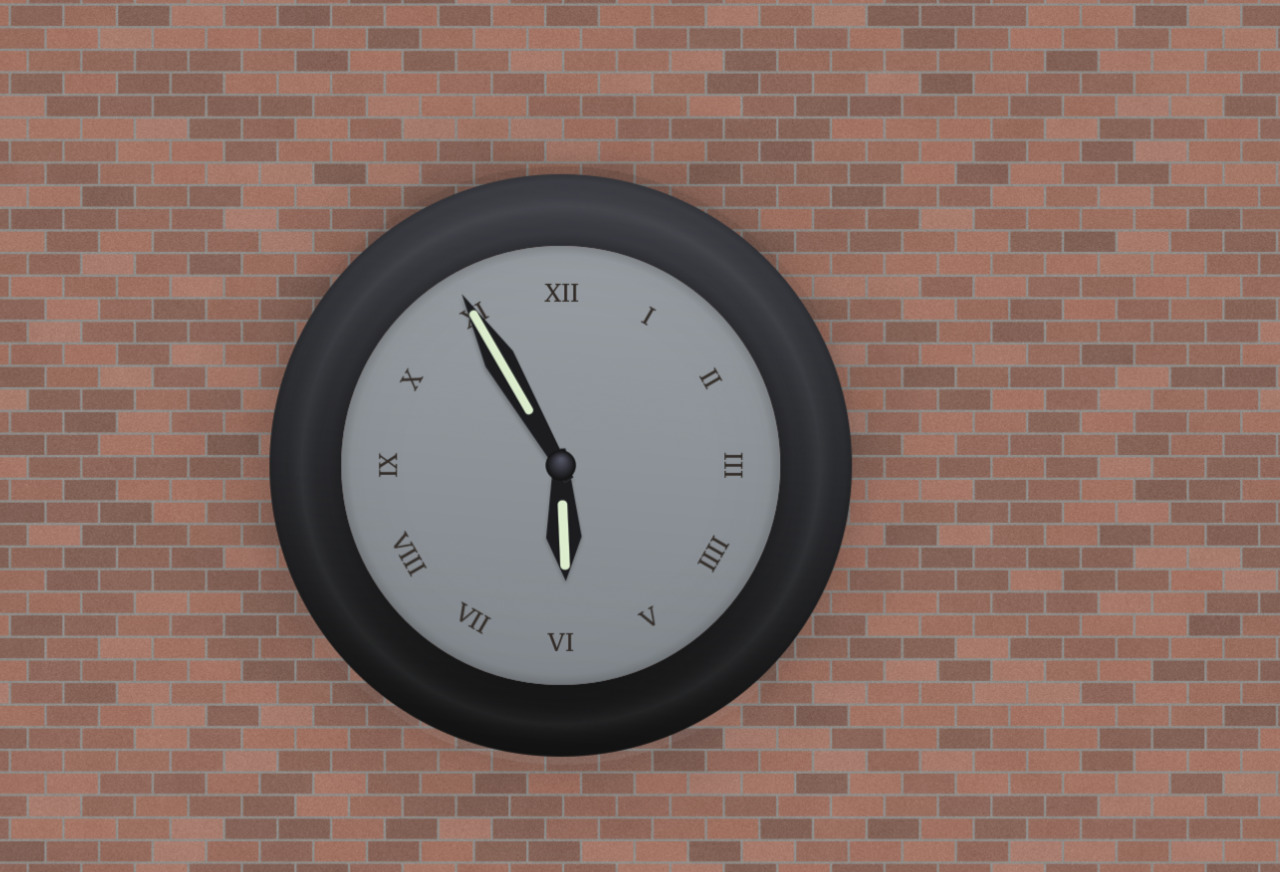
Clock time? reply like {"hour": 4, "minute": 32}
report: {"hour": 5, "minute": 55}
